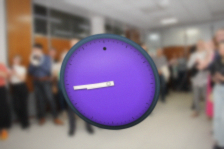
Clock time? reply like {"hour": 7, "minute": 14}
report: {"hour": 8, "minute": 44}
